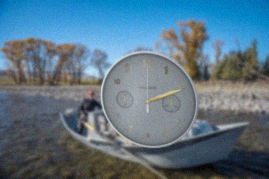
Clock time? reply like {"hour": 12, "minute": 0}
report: {"hour": 2, "minute": 11}
